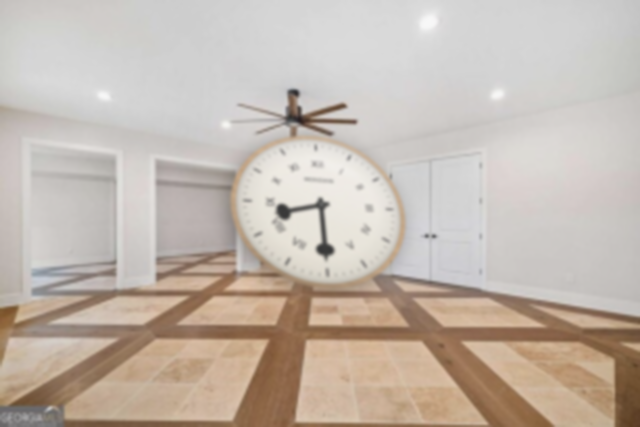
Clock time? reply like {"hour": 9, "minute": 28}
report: {"hour": 8, "minute": 30}
